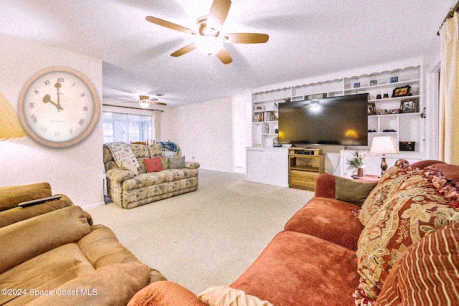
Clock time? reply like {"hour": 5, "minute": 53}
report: {"hour": 9, "minute": 59}
